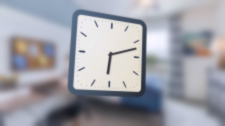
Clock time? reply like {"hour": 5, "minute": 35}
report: {"hour": 6, "minute": 12}
